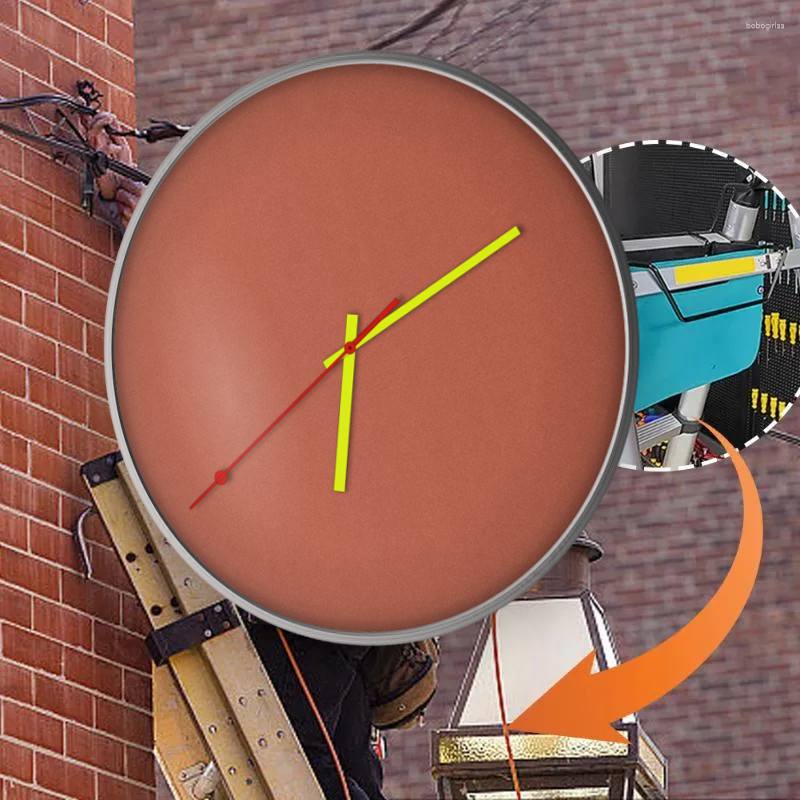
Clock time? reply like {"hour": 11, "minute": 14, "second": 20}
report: {"hour": 6, "minute": 9, "second": 38}
